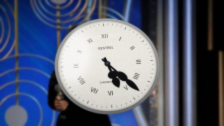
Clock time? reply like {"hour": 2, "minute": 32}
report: {"hour": 5, "minute": 23}
